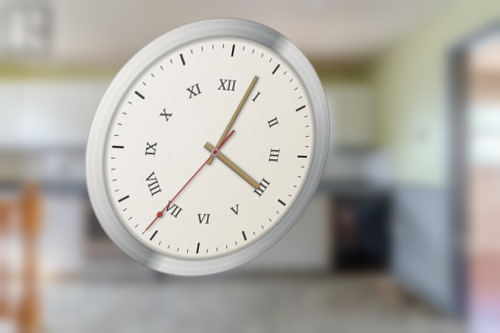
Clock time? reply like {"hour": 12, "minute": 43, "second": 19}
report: {"hour": 4, "minute": 3, "second": 36}
